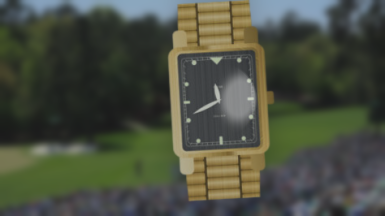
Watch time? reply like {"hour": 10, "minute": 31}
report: {"hour": 11, "minute": 41}
